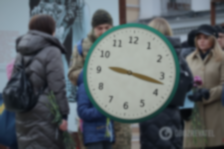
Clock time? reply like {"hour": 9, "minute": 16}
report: {"hour": 9, "minute": 17}
